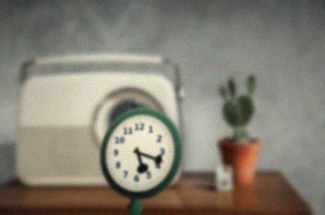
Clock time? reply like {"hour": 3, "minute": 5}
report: {"hour": 5, "minute": 18}
